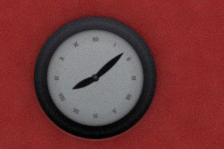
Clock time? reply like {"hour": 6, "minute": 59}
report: {"hour": 8, "minute": 8}
